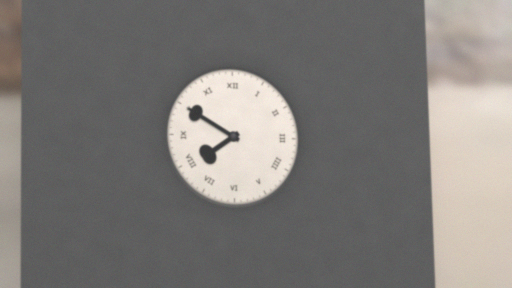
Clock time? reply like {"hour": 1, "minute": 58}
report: {"hour": 7, "minute": 50}
